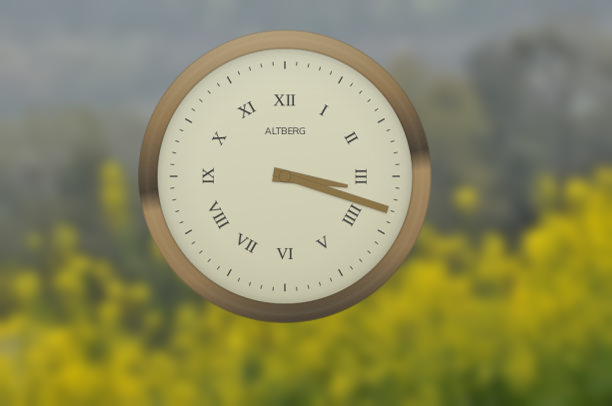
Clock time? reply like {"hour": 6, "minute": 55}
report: {"hour": 3, "minute": 18}
